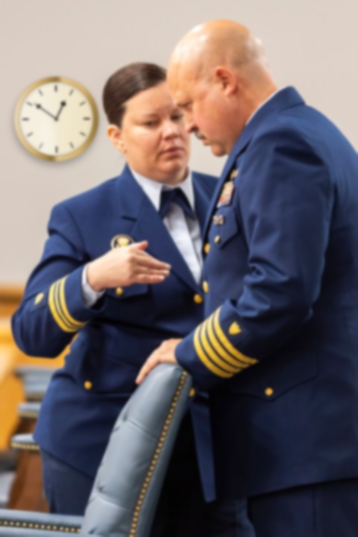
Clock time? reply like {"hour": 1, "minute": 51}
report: {"hour": 12, "minute": 51}
